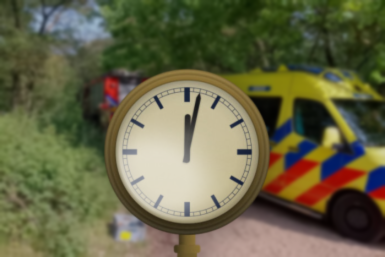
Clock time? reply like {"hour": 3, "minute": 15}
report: {"hour": 12, "minute": 2}
